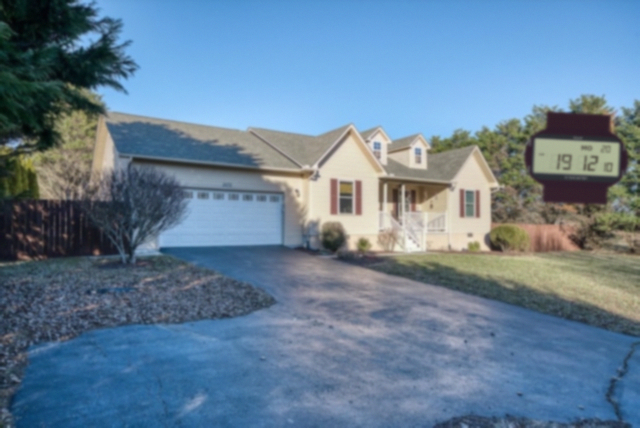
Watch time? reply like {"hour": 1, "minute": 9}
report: {"hour": 19, "minute": 12}
